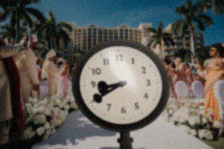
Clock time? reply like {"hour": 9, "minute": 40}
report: {"hour": 8, "minute": 40}
